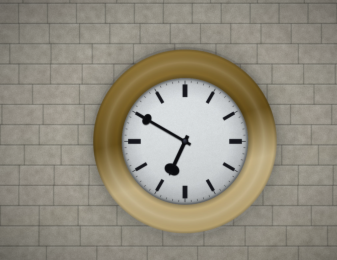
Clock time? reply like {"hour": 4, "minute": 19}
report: {"hour": 6, "minute": 50}
